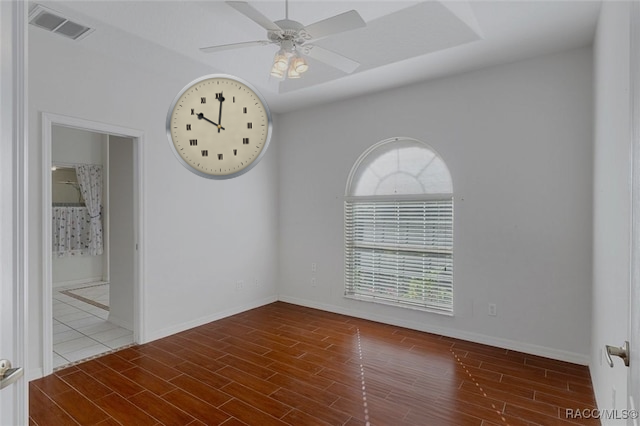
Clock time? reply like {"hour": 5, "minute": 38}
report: {"hour": 10, "minute": 1}
